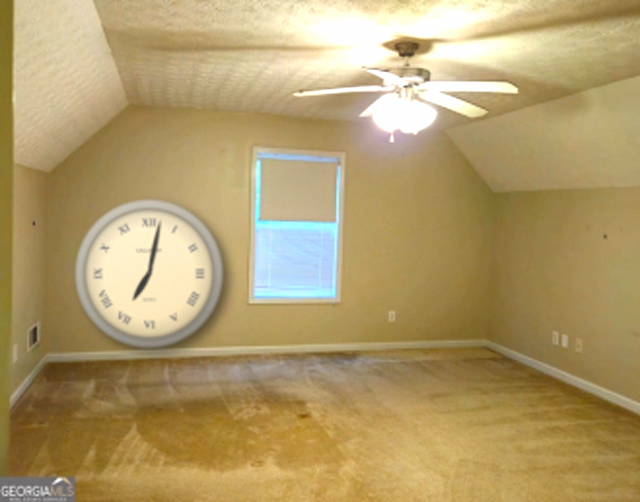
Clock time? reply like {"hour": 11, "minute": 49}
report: {"hour": 7, "minute": 2}
